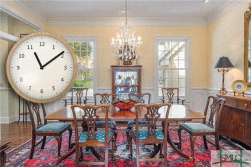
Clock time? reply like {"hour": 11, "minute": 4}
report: {"hour": 11, "minute": 9}
